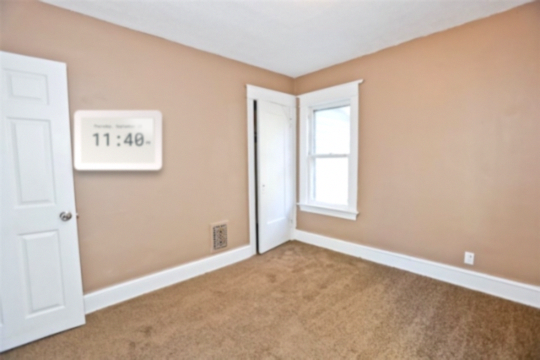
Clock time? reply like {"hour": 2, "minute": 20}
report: {"hour": 11, "minute": 40}
